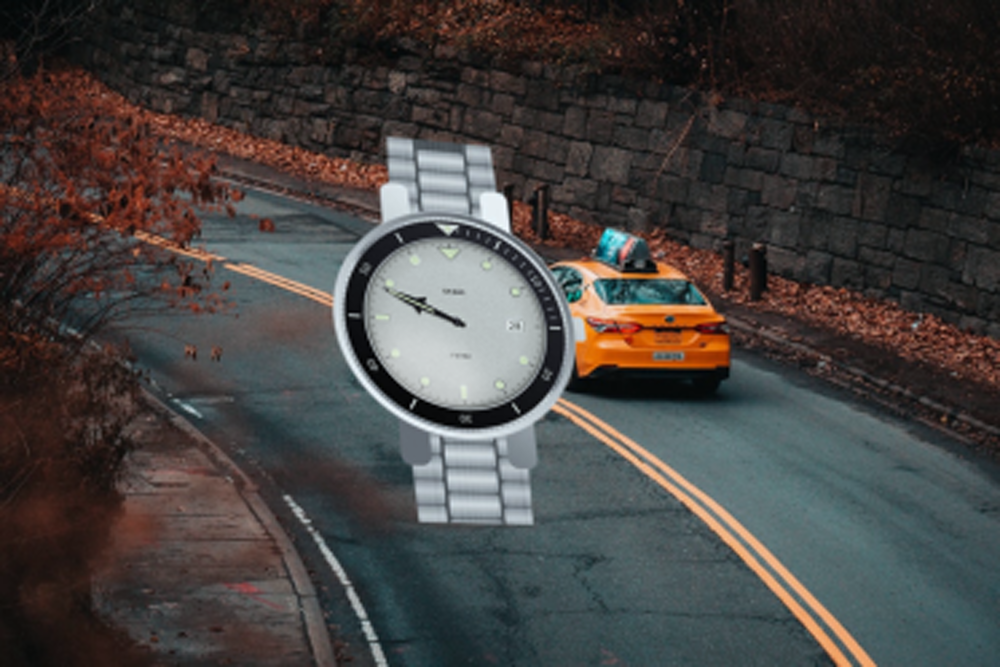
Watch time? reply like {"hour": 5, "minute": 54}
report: {"hour": 9, "minute": 49}
